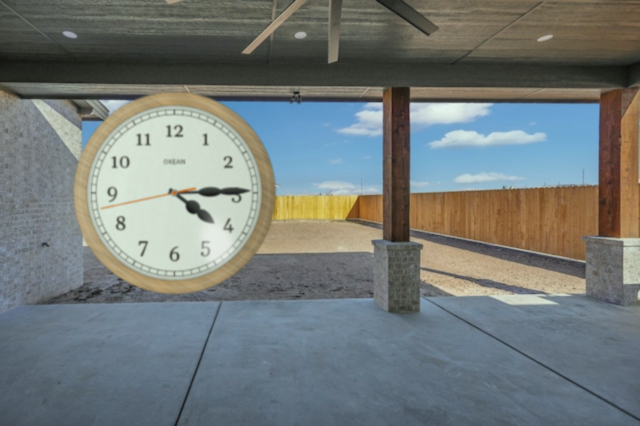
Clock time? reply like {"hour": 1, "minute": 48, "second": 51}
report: {"hour": 4, "minute": 14, "second": 43}
